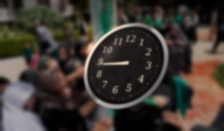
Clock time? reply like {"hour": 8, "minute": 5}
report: {"hour": 8, "minute": 44}
